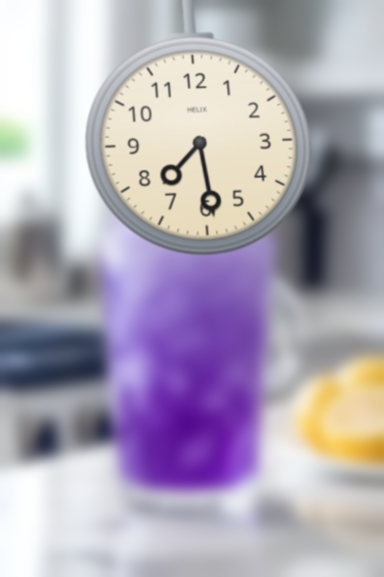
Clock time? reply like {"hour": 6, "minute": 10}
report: {"hour": 7, "minute": 29}
